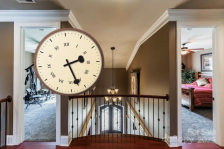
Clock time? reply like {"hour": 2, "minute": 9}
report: {"hour": 2, "minute": 27}
